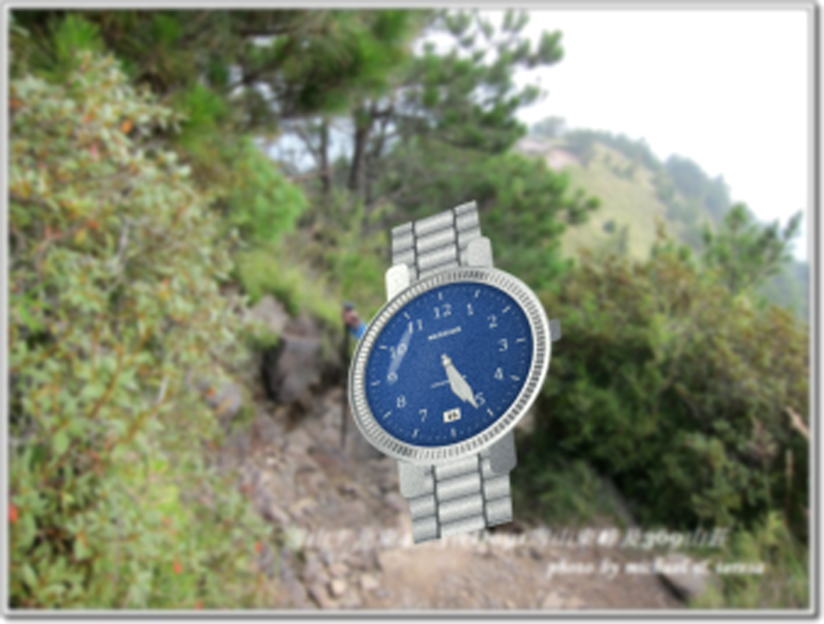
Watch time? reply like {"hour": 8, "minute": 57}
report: {"hour": 5, "minute": 26}
